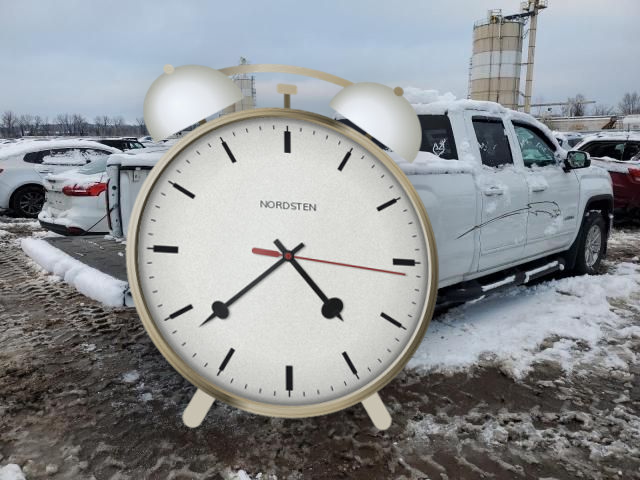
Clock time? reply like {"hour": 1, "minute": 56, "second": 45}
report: {"hour": 4, "minute": 38, "second": 16}
